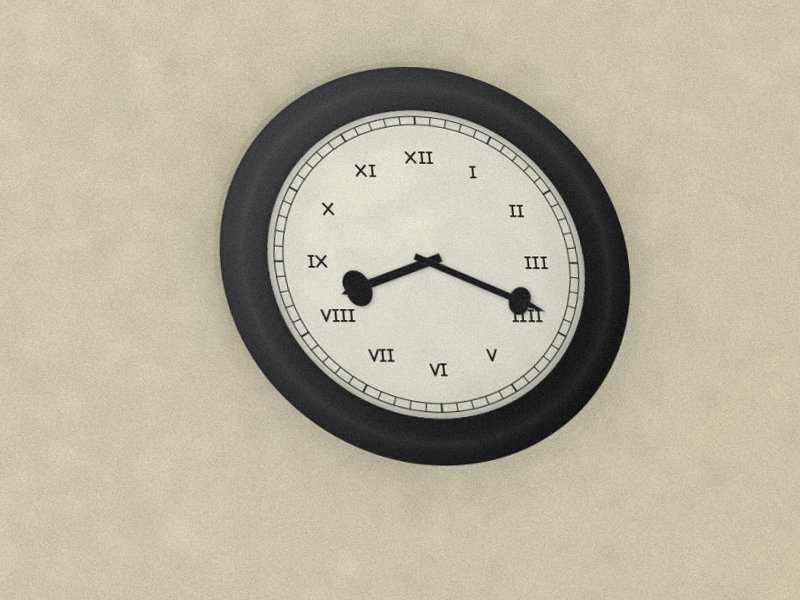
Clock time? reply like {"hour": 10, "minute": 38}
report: {"hour": 8, "minute": 19}
